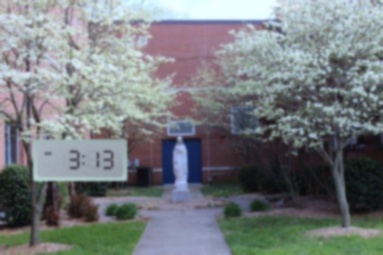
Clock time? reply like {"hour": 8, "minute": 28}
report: {"hour": 3, "minute": 13}
